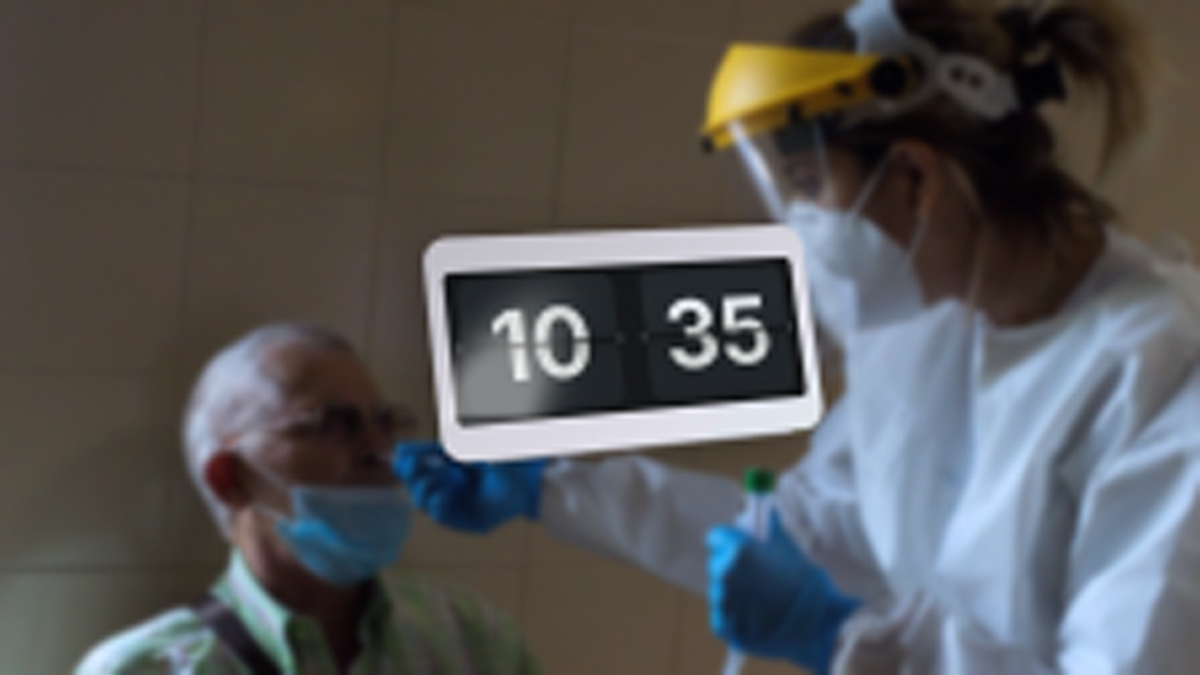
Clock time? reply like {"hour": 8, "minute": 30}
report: {"hour": 10, "minute": 35}
